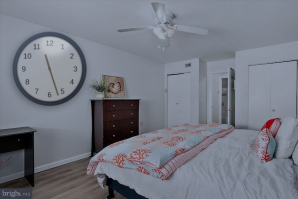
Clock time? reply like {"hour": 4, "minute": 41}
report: {"hour": 11, "minute": 27}
